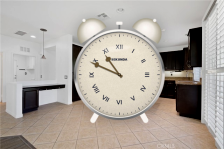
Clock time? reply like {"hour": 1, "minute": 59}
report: {"hour": 10, "minute": 49}
